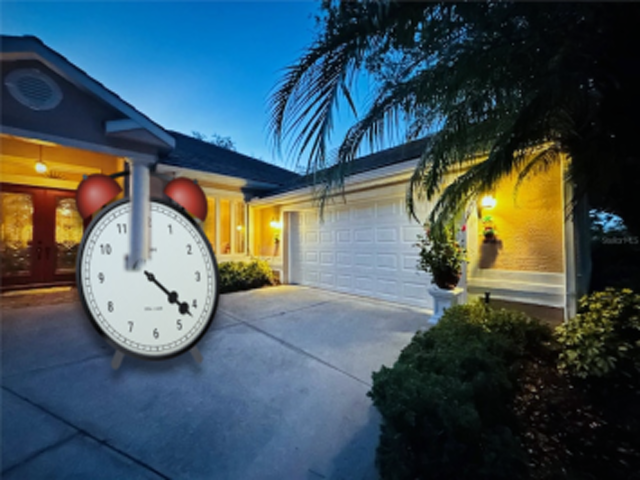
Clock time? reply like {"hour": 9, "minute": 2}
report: {"hour": 4, "minute": 22}
